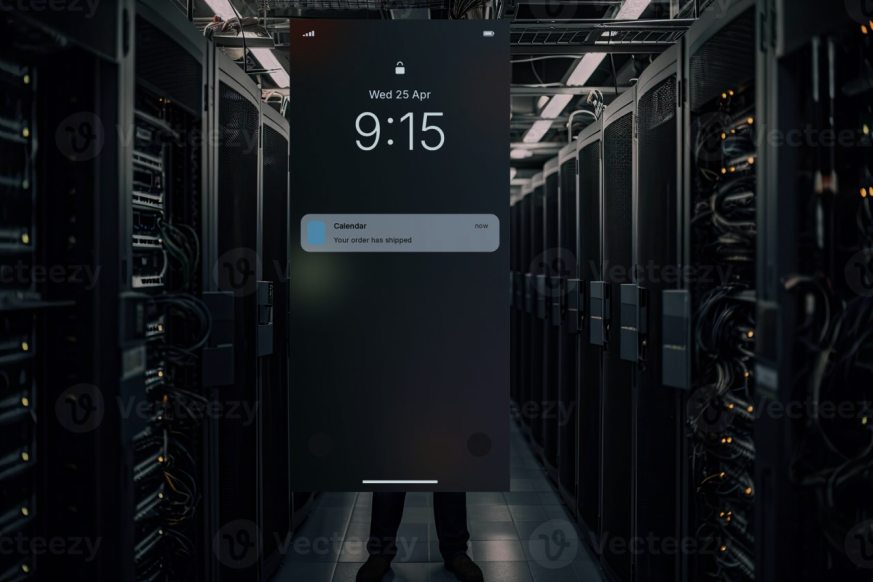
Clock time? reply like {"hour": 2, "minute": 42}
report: {"hour": 9, "minute": 15}
